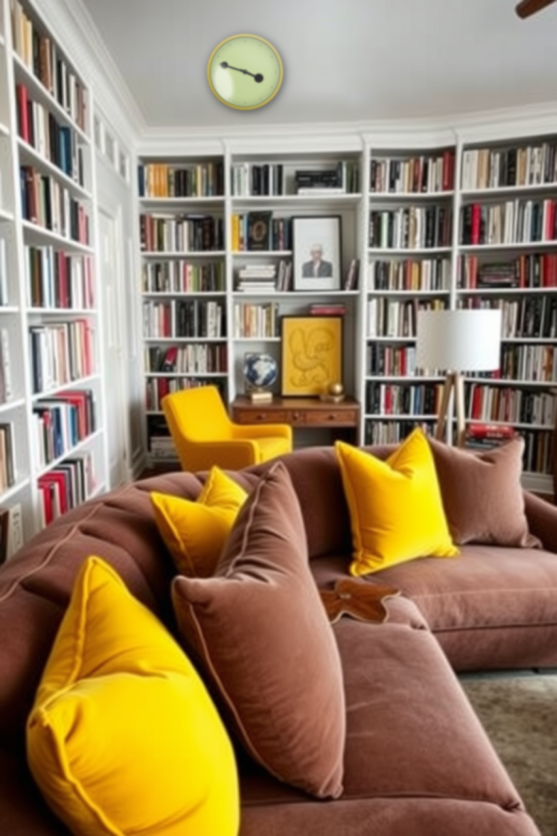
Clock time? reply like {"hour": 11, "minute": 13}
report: {"hour": 3, "minute": 48}
